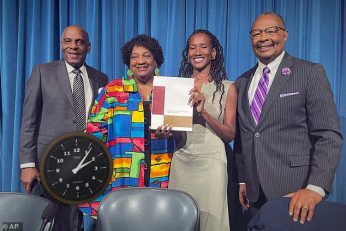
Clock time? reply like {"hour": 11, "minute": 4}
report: {"hour": 2, "minute": 6}
